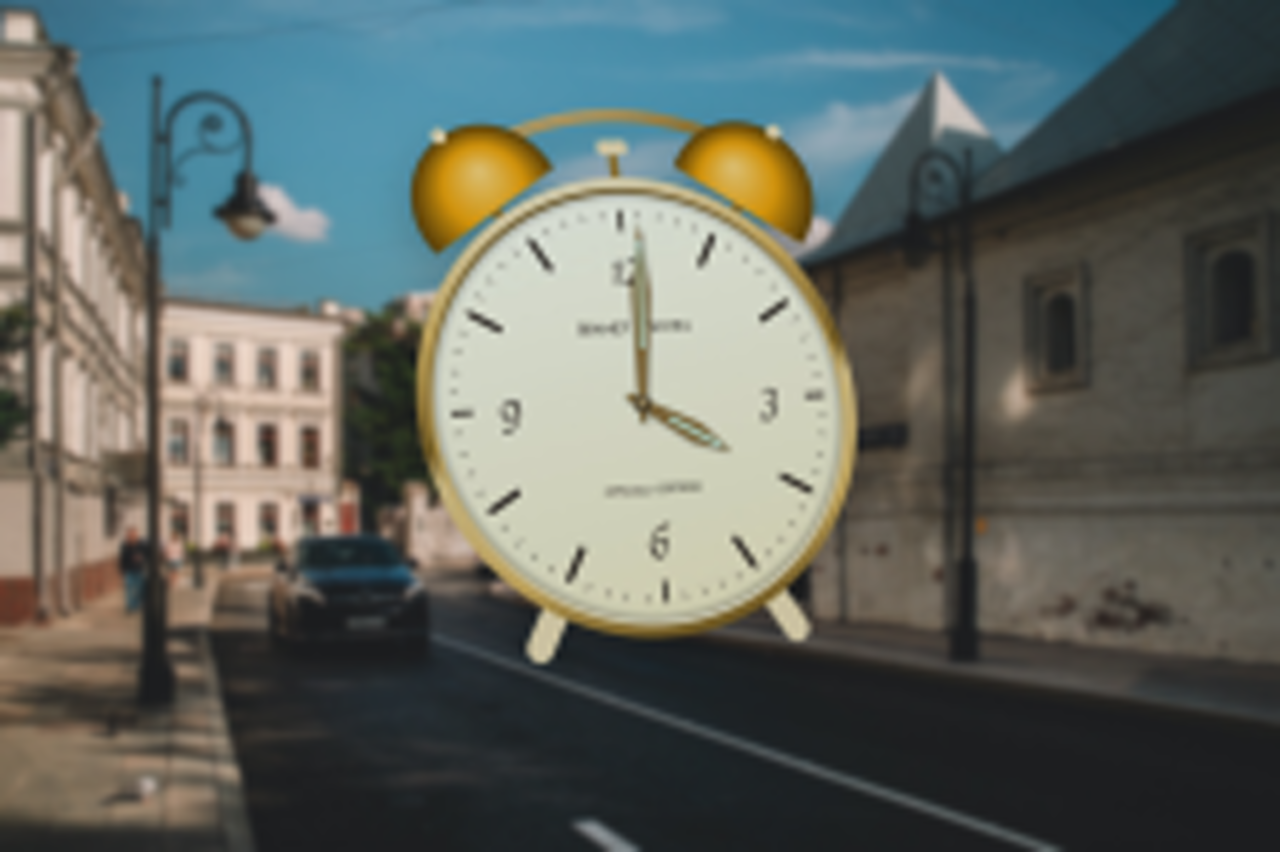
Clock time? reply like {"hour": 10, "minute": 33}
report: {"hour": 4, "minute": 1}
